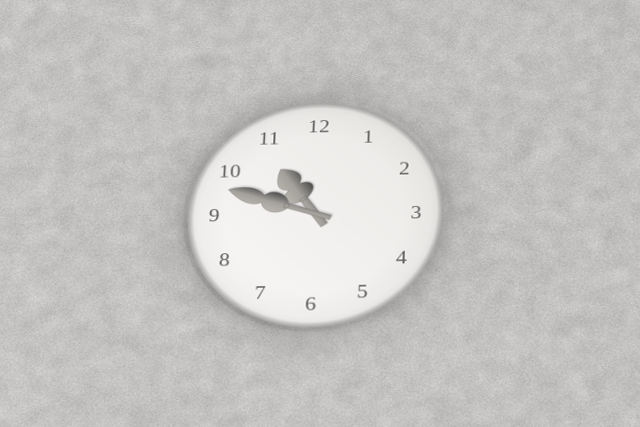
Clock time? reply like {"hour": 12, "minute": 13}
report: {"hour": 10, "minute": 48}
